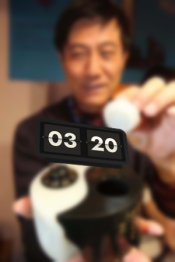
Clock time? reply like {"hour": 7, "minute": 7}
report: {"hour": 3, "minute": 20}
